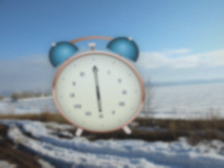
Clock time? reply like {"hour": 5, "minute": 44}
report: {"hour": 6, "minute": 0}
